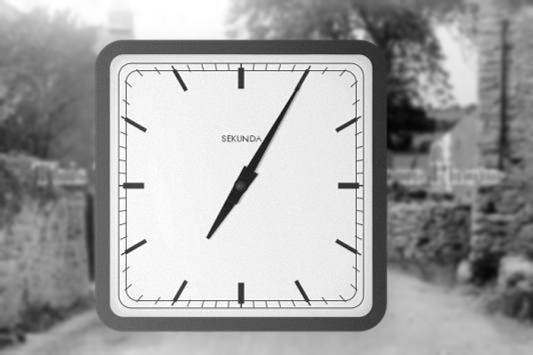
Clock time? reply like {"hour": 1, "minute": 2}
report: {"hour": 7, "minute": 5}
